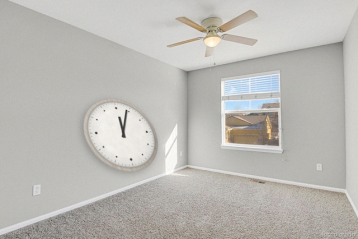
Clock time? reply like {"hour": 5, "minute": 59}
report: {"hour": 12, "minute": 4}
